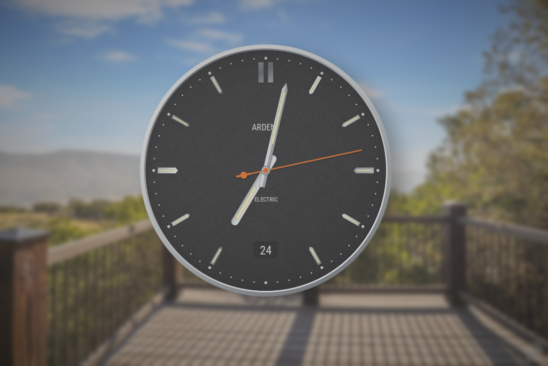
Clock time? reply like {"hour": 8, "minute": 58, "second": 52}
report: {"hour": 7, "minute": 2, "second": 13}
